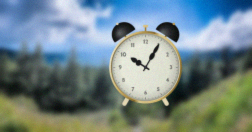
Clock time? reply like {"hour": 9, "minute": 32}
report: {"hour": 10, "minute": 5}
